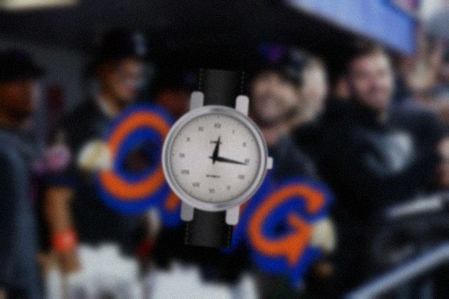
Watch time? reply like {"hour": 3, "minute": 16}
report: {"hour": 12, "minute": 16}
